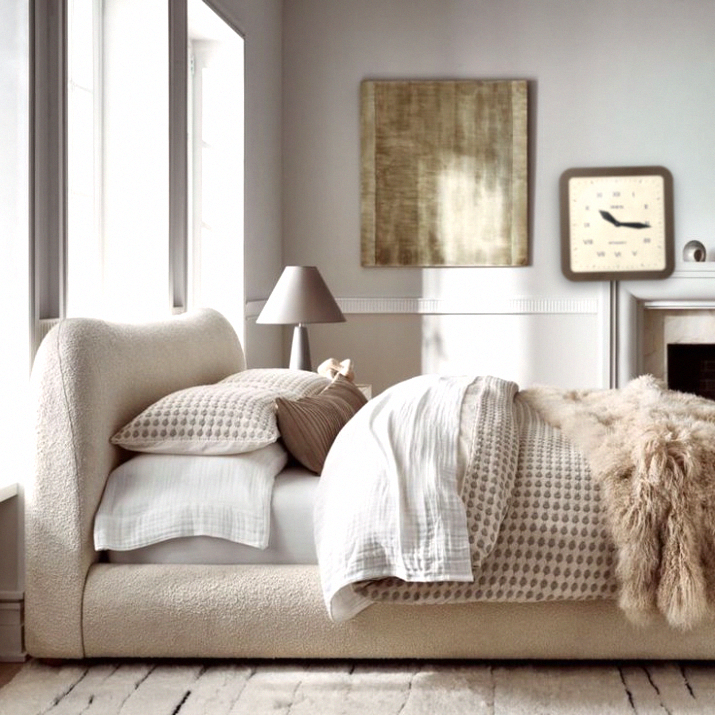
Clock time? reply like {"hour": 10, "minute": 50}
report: {"hour": 10, "minute": 16}
